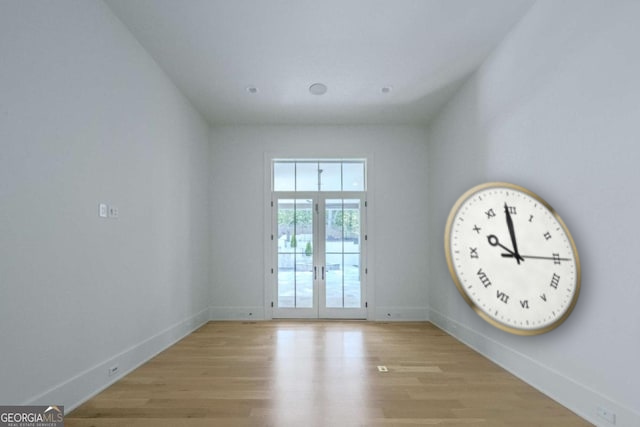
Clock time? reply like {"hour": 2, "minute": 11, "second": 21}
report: {"hour": 9, "minute": 59, "second": 15}
